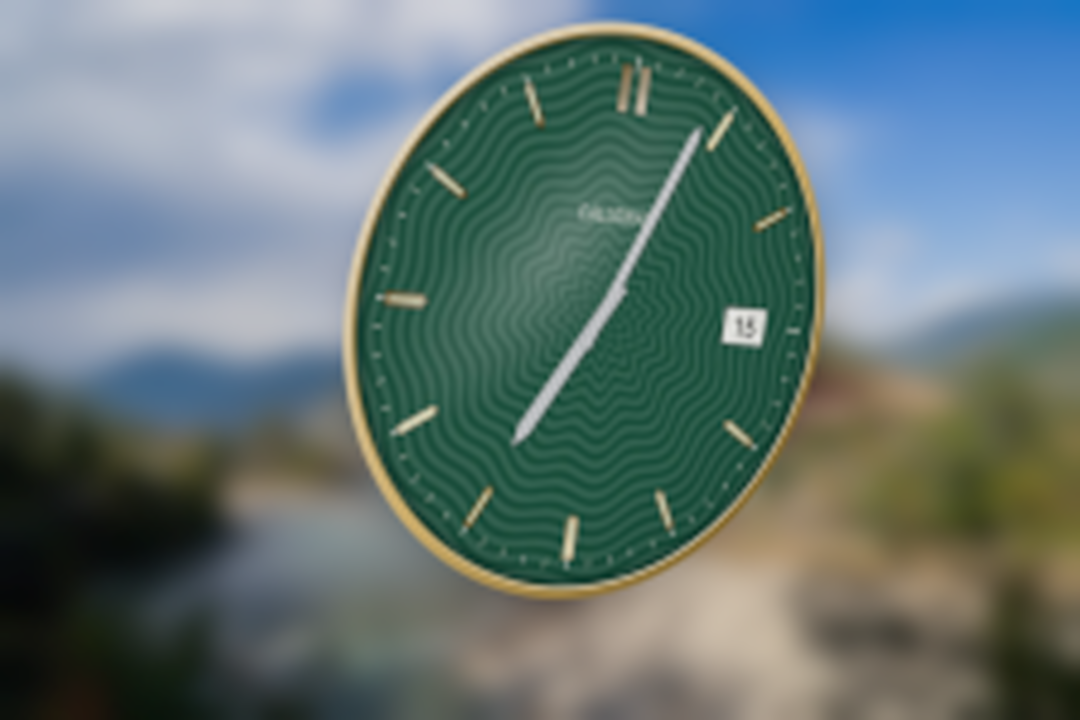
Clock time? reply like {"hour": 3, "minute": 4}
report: {"hour": 7, "minute": 4}
